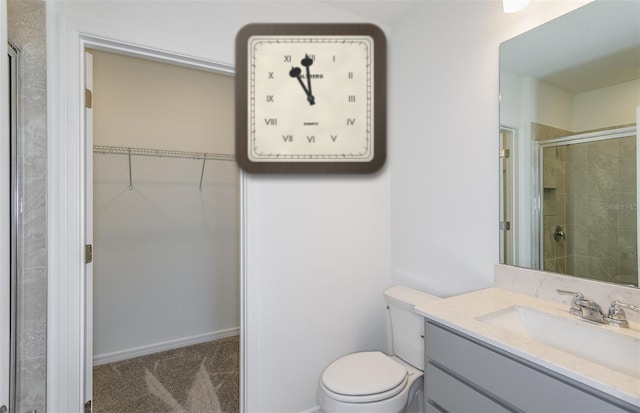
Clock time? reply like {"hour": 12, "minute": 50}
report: {"hour": 10, "minute": 59}
